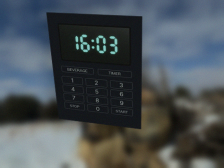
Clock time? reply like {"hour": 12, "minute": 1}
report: {"hour": 16, "minute": 3}
